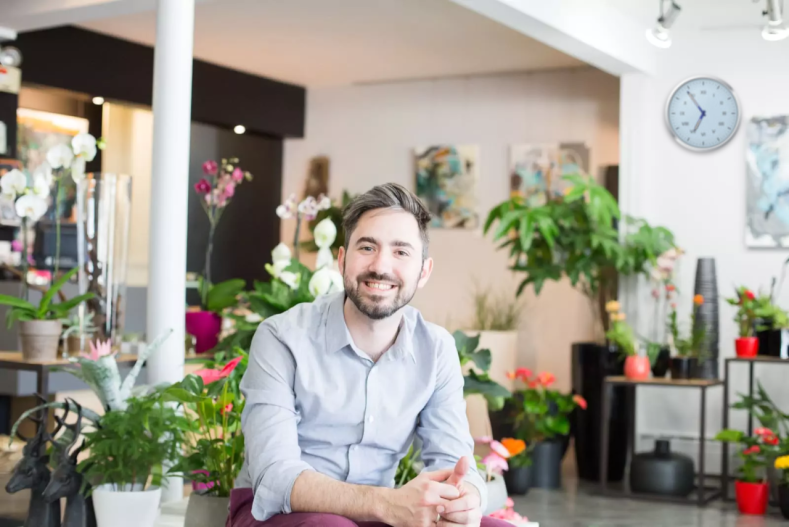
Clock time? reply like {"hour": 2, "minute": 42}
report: {"hour": 6, "minute": 54}
